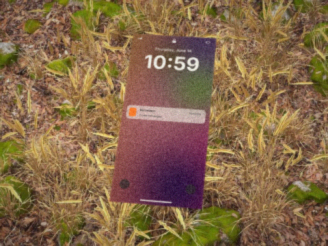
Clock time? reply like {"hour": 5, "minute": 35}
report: {"hour": 10, "minute": 59}
